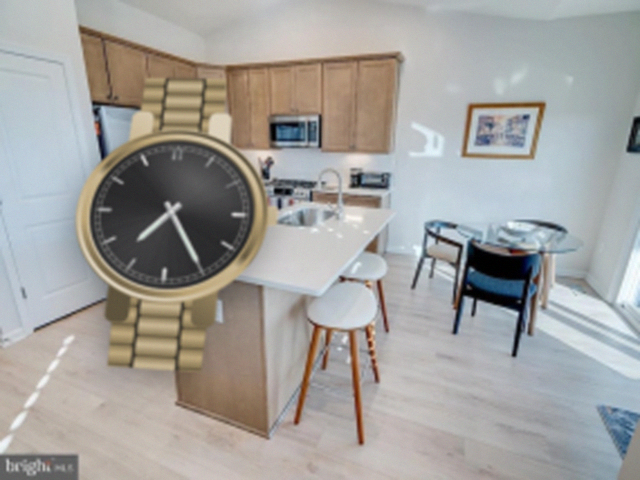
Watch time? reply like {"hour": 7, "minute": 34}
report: {"hour": 7, "minute": 25}
